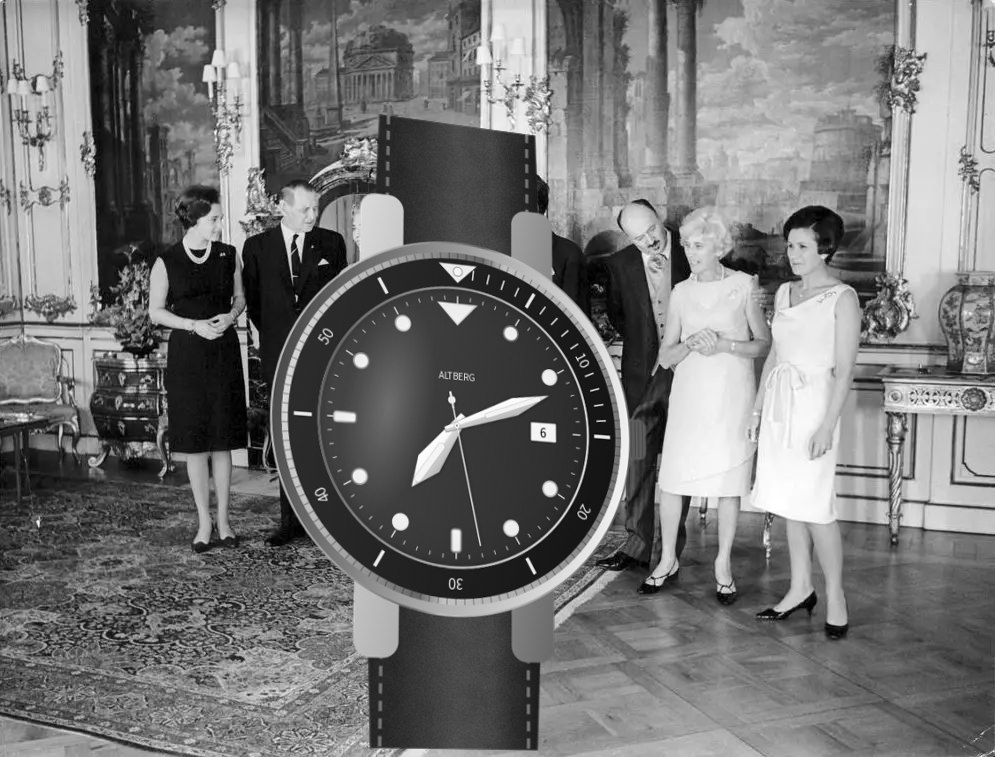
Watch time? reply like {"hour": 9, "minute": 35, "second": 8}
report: {"hour": 7, "minute": 11, "second": 28}
